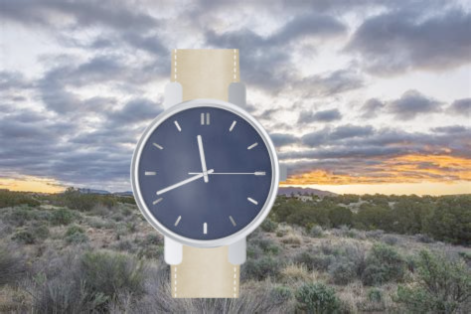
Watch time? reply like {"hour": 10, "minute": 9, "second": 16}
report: {"hour": 11, "minute": 41, "second": 15}
